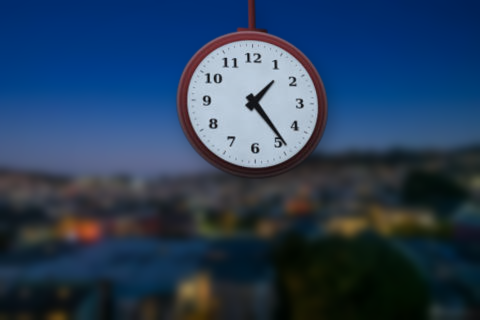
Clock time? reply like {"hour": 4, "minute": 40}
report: {"hour": 1, "minute": 24}
